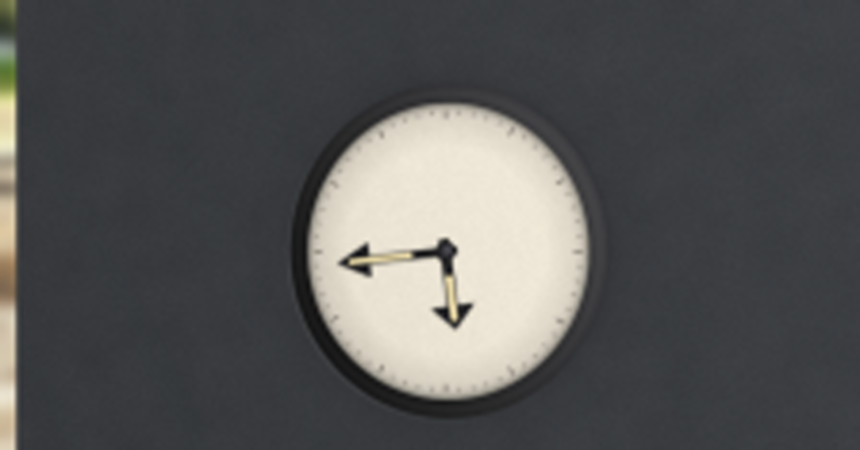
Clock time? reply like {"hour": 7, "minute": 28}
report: {"hour": 5, "minute": 44}
